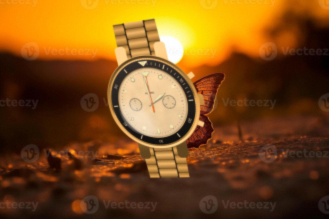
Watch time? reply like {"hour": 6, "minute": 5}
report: {"hour": 1, "minute": 59}
